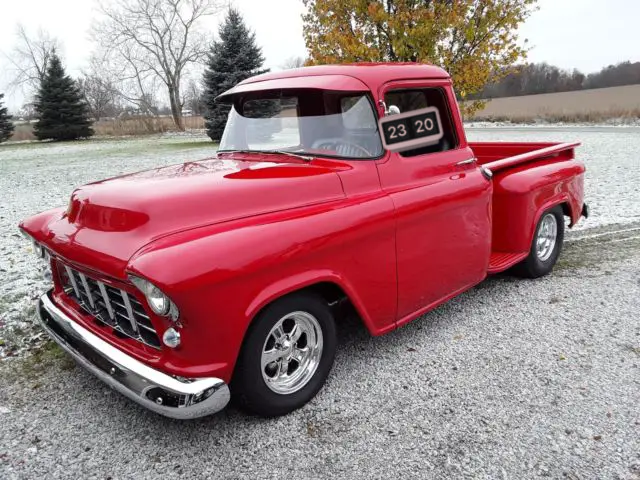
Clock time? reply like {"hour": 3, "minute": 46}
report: {"hour": 23, "minute": 20}
